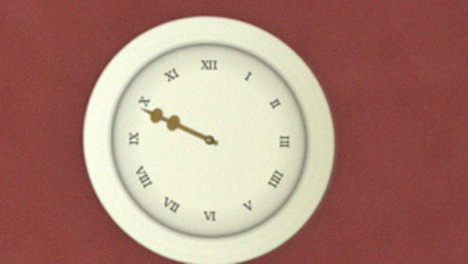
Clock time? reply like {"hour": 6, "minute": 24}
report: {"hour": 9, "minute": 49}
